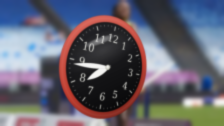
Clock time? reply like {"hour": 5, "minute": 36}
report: {"hour": 7, "minute": 44}
